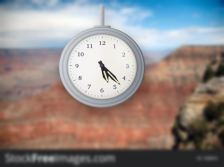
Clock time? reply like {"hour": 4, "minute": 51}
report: {"hour": 5, "minute": 23}
